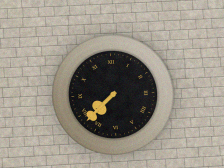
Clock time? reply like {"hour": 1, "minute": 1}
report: {"hour": 7, "minute": 38}
